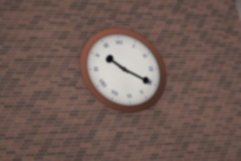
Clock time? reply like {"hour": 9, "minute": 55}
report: {"hour": 10, "minute": 20}
